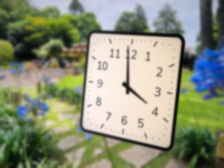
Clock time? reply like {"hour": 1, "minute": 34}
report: {"hour": 3, "minute": 59}
